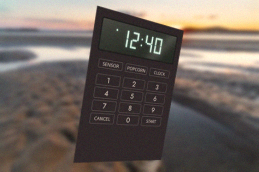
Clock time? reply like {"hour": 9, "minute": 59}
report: {"hour": 12, "minute": 40}
